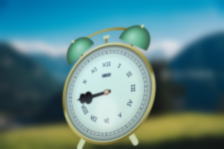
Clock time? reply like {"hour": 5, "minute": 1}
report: {"hour": 8, "minute": 44}
